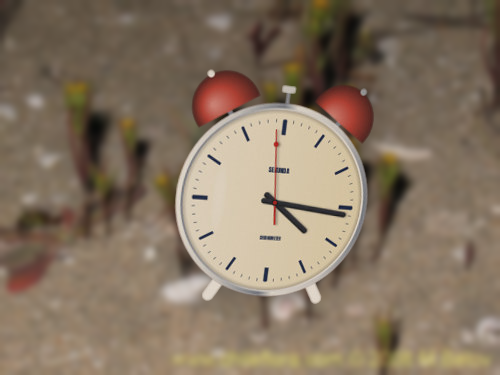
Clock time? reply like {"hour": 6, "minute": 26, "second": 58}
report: {"hour": 4, "minute": 15, "second": 59}
